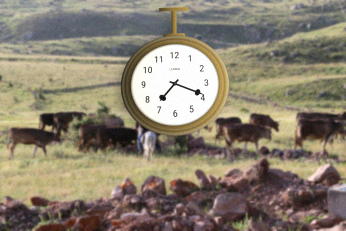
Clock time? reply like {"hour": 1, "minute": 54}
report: {"hour": 7, "minute": 19}
